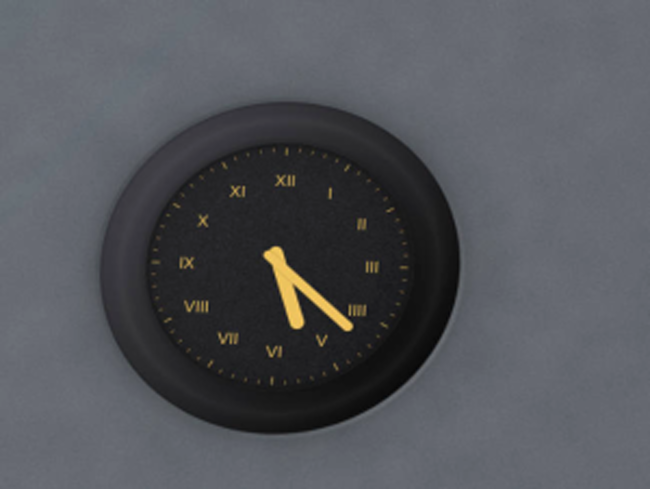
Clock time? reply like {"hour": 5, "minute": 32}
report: {"hour": 5, "minute": 22}
